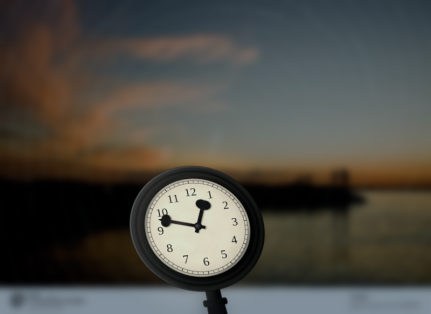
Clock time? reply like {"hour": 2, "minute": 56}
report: {"hour": 12, "minute": 48}
